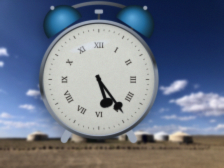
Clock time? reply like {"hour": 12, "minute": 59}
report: {"hour": 5, "minute": 24}
